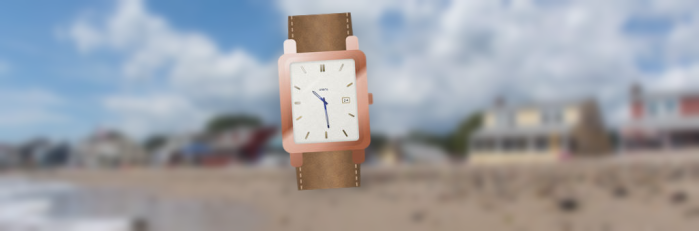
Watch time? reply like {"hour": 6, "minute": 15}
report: {"hour": 10, "minute": 29}
